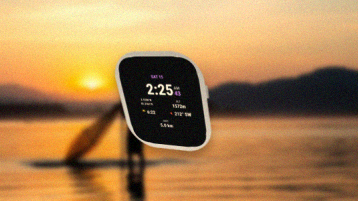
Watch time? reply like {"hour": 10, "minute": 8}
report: {"hour": 2, "minute": 25}
